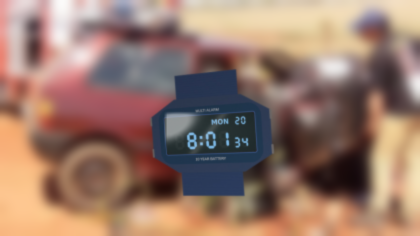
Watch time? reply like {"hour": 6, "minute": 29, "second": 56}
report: {"hour": 8, "minute": 1, "second": 34}
